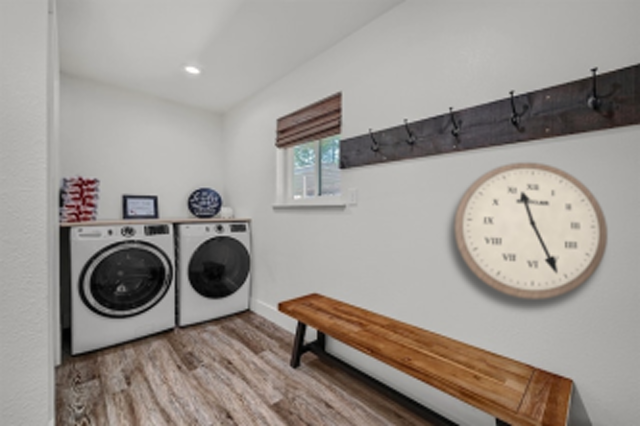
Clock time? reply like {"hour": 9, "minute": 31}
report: {"hour": 11, "minute": 26}
